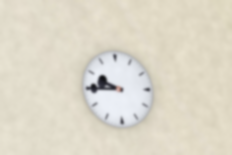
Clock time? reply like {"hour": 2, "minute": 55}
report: {"hour": 9, "minute": 45}
